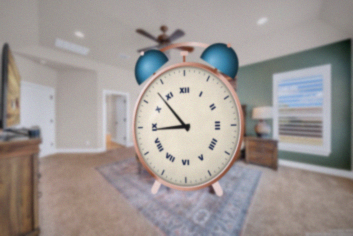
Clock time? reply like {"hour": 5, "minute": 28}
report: {"hour": 8, "minute": 53}
